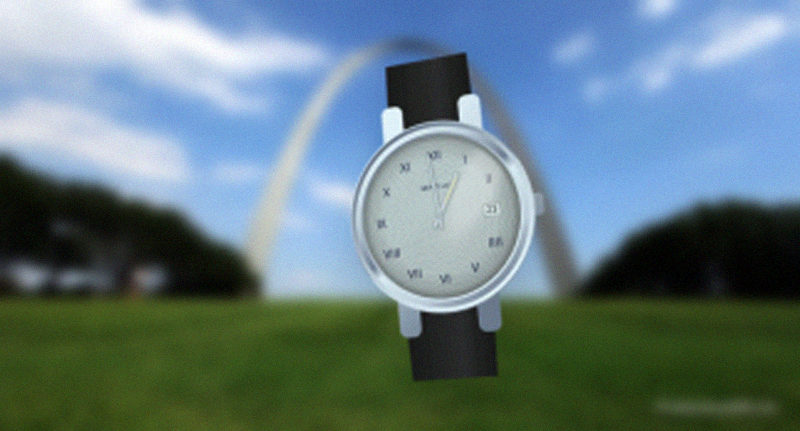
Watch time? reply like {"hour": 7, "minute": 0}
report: {"hour": 12, "minute": 59}
